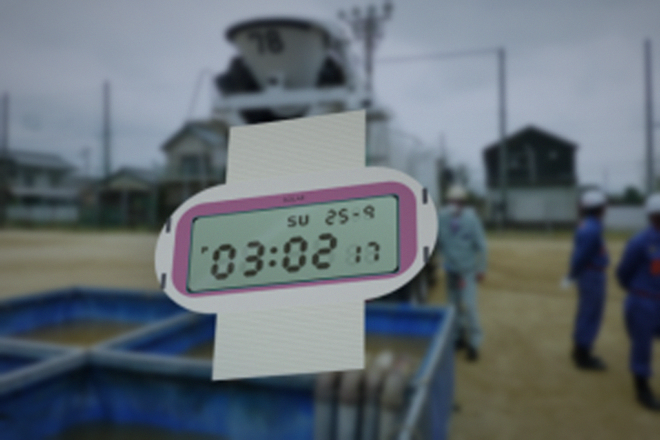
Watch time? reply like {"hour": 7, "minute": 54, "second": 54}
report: {"hour": 3, "minute": 2, "second": 17}
